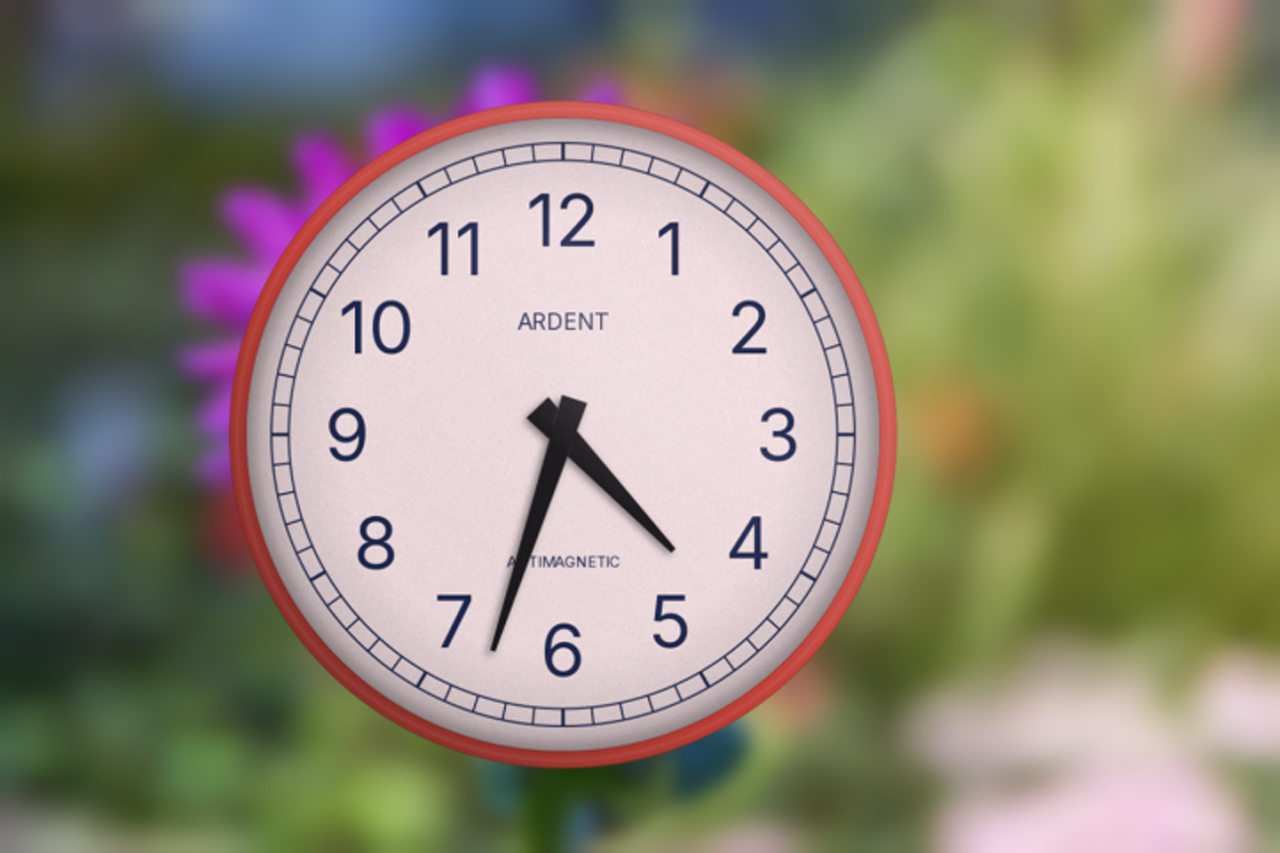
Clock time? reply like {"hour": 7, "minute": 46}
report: {"hour": 4, "minute": 33}
